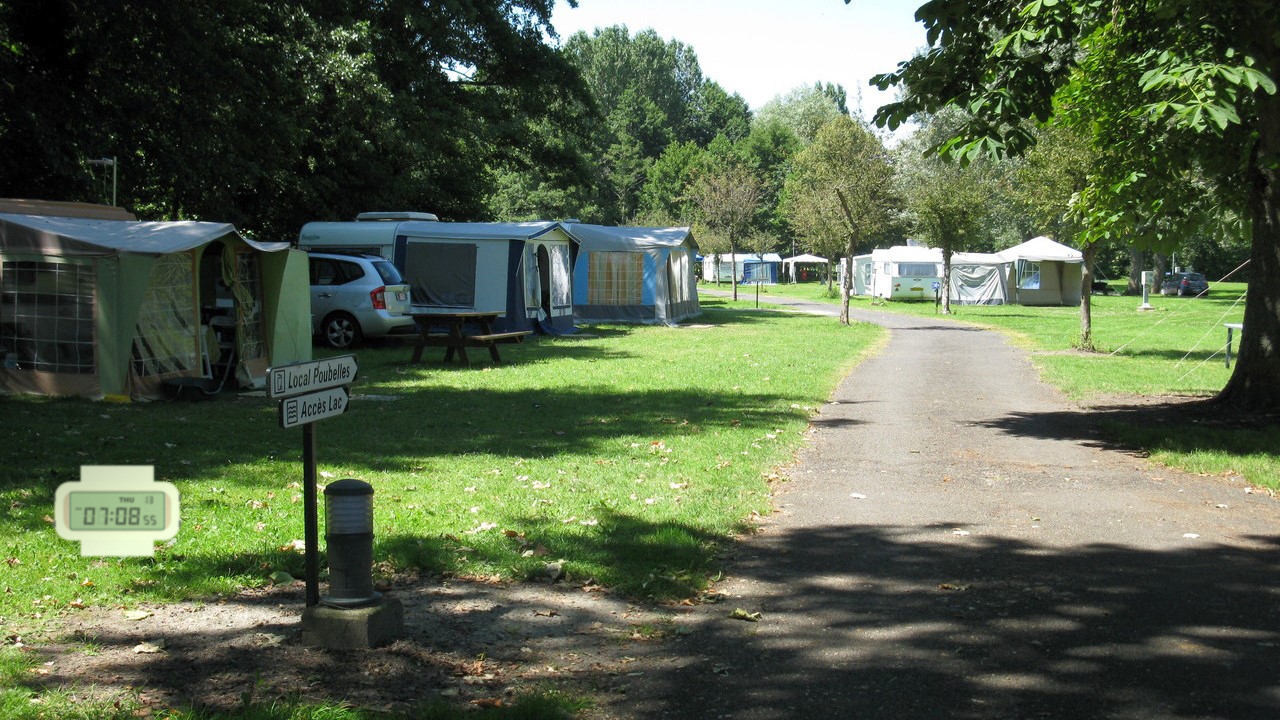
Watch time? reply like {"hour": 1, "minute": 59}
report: {"hour": 7, "minute": 8}
